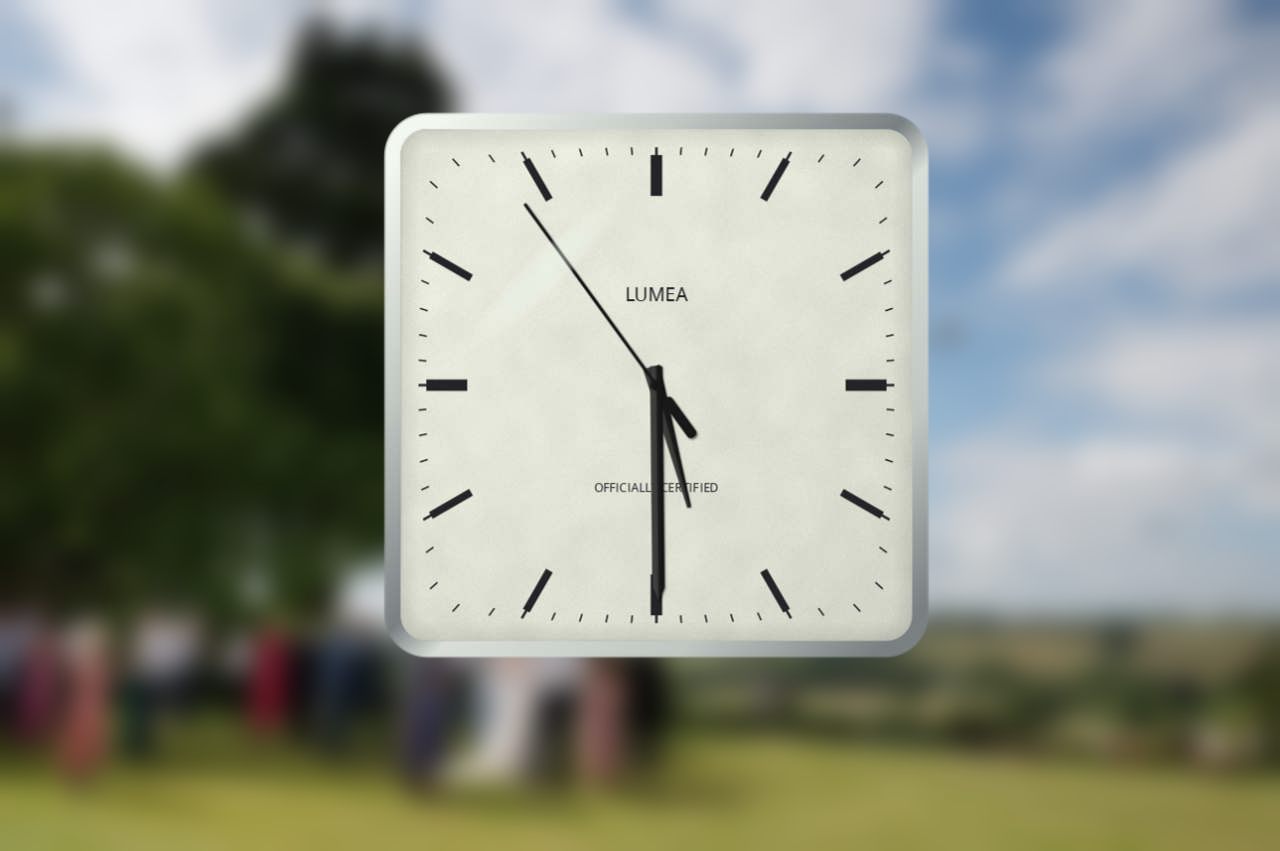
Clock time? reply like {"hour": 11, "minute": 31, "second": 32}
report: {"hour": 5, "minute": 29, "second": 54}
